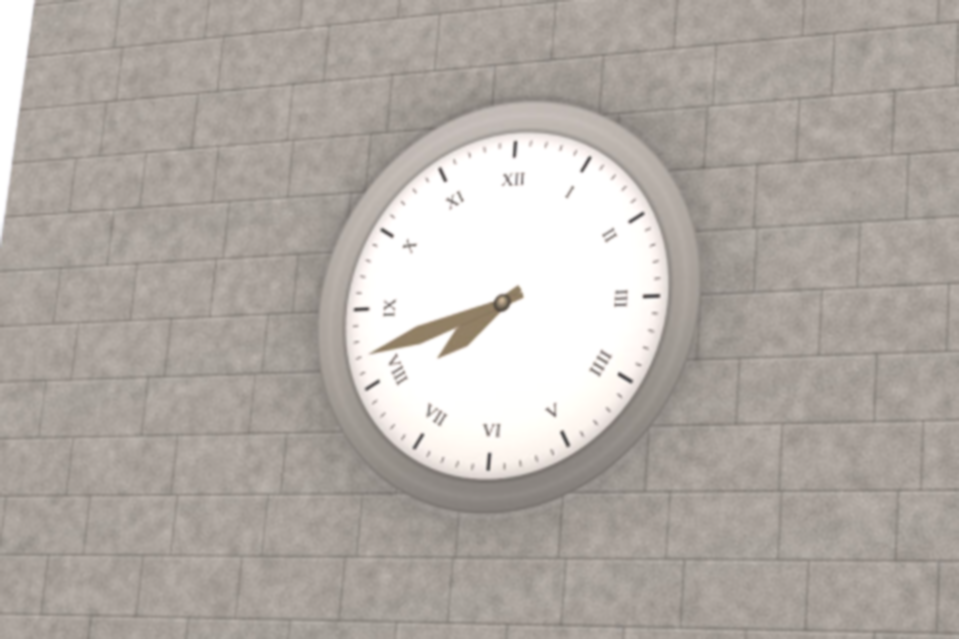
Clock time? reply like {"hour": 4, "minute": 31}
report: {"hour": 7, "minute": 42}
